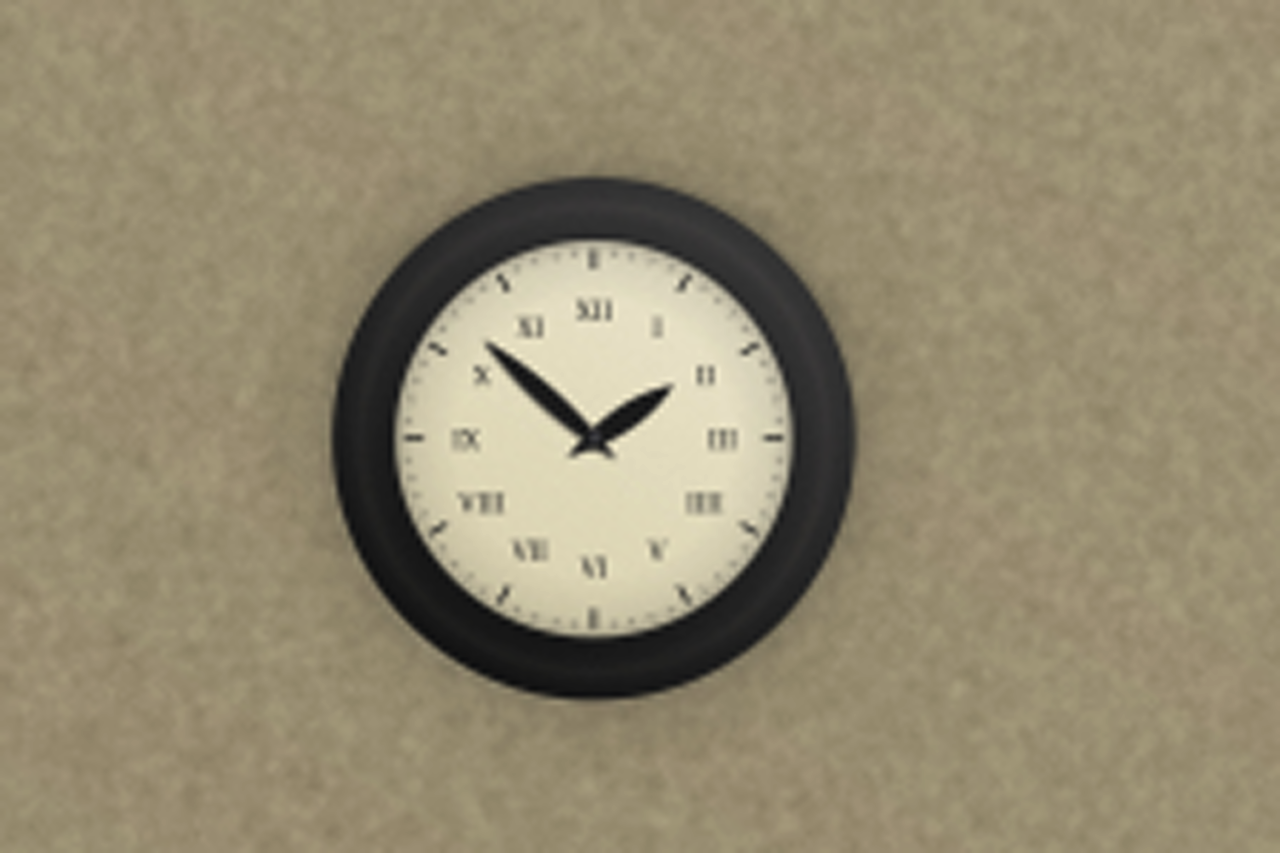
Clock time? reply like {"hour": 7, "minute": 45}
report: {"hour": 1, "minute": 52}
